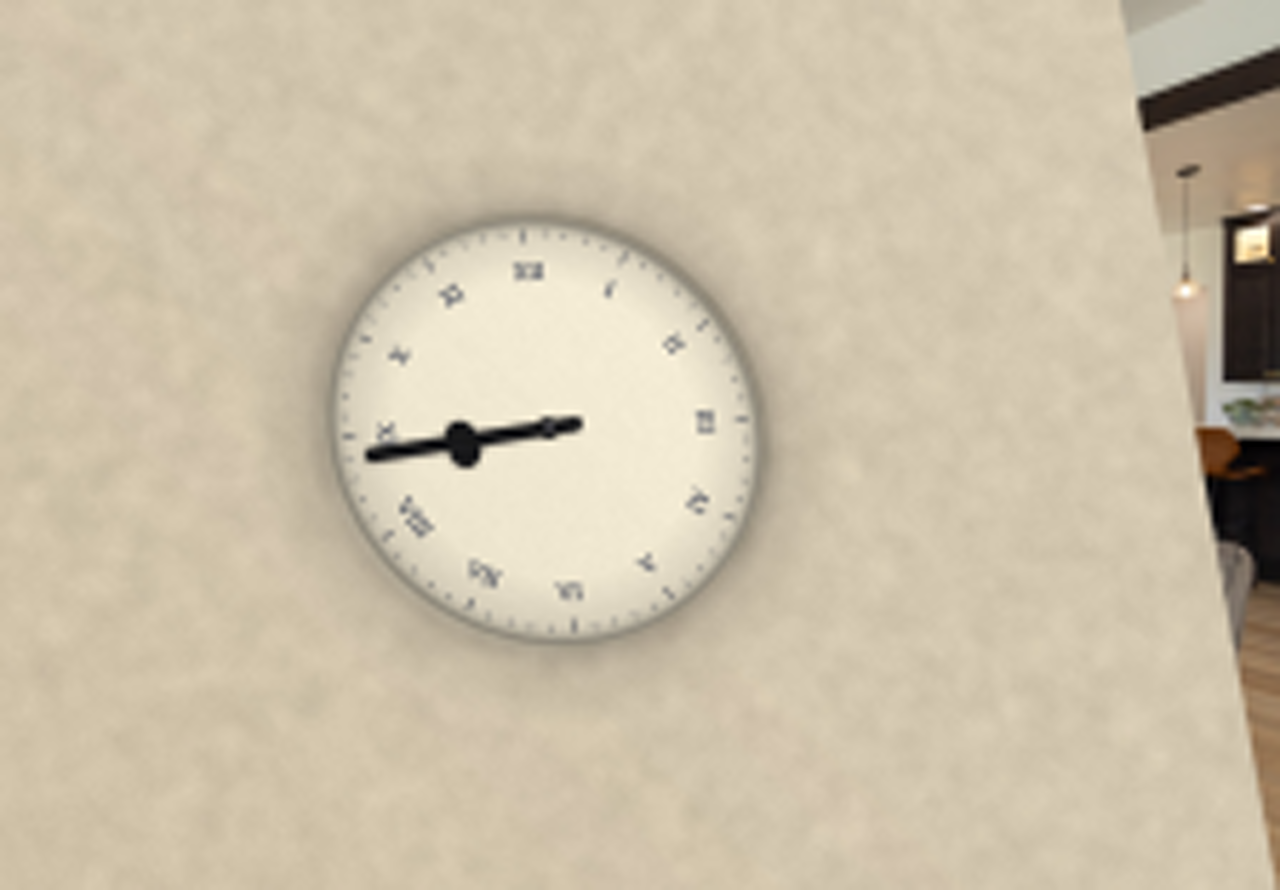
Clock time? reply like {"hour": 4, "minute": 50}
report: {"hour": 8, "minute": 44}
